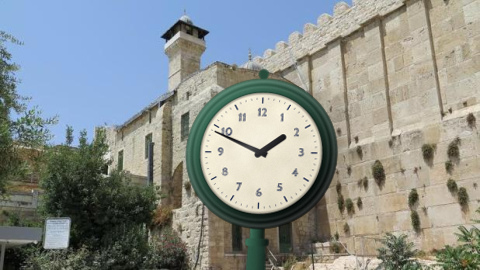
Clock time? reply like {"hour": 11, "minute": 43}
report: {"hour": 1, "minute": 49}
